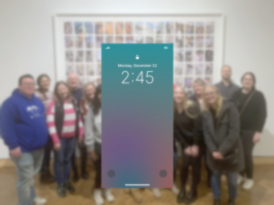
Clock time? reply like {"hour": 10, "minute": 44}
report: {"hour": 2, "minute": 45}
